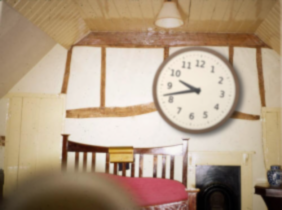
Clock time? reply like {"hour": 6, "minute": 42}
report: {"hour": 9, "minute": 42}
